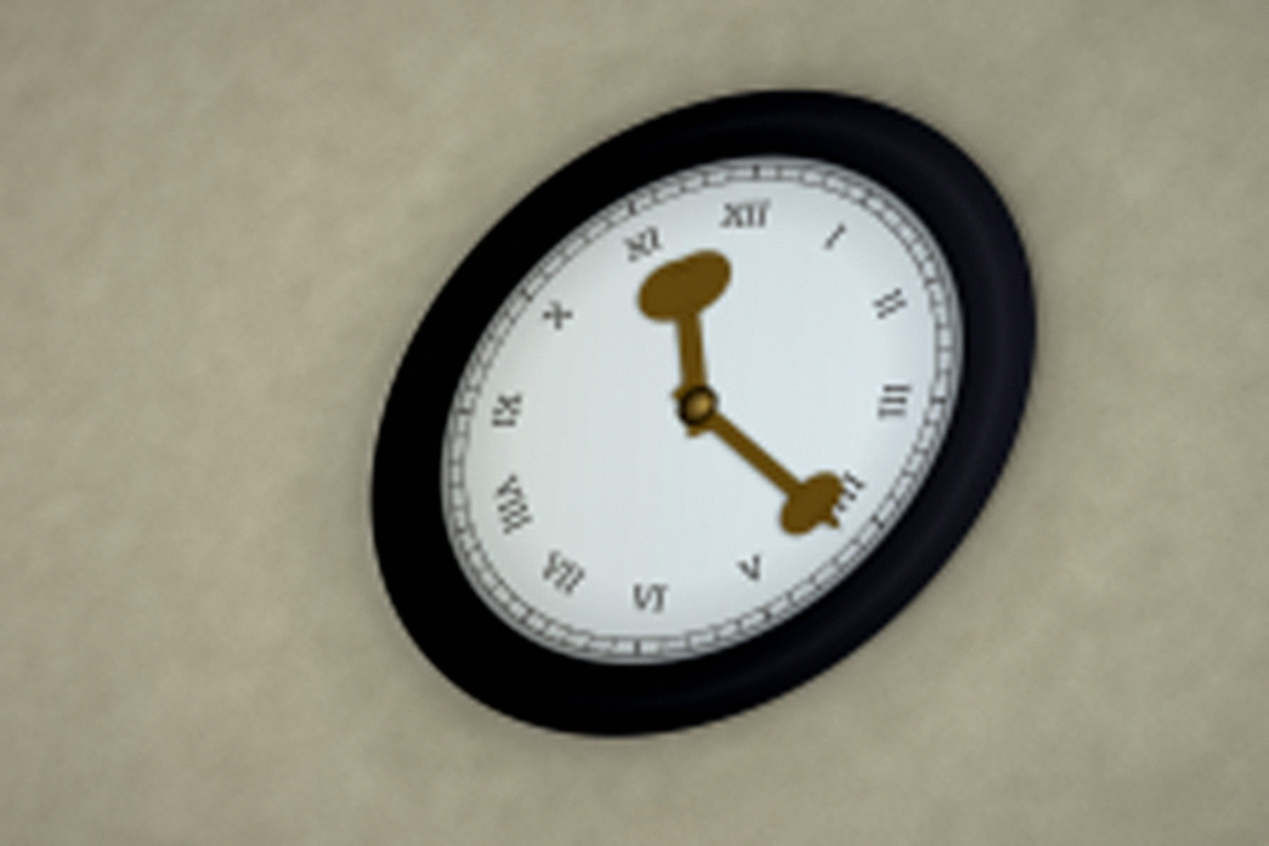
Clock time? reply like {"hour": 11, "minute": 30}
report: {"hour": 11, "minute": 21}
